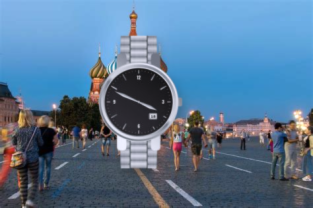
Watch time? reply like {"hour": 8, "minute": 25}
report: {"hour": 3, "minute": 49}
